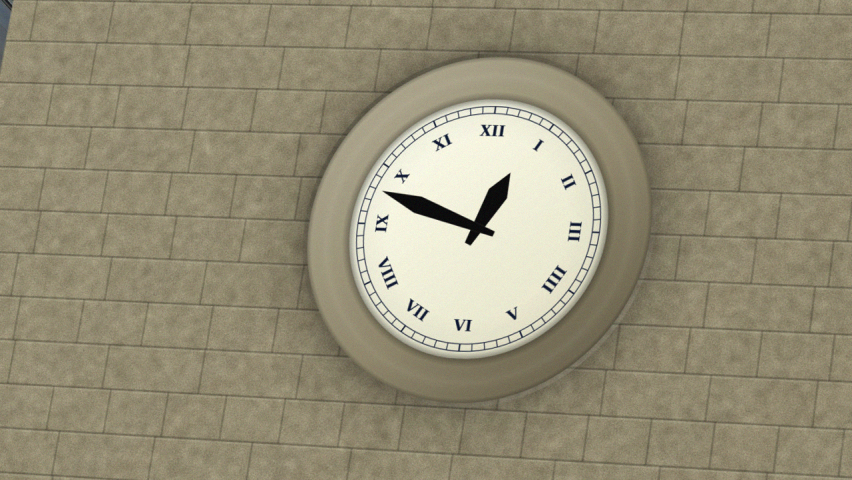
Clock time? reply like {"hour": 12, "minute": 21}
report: {"hour": 12, "minute": 48}
